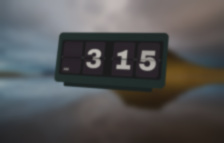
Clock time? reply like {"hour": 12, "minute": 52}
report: {"hour": 3, "minute": 15}
